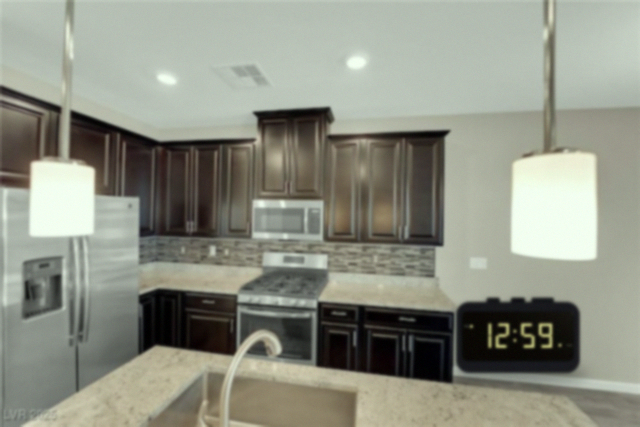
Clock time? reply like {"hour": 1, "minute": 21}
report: {"hour": 12, "minute": 59}
